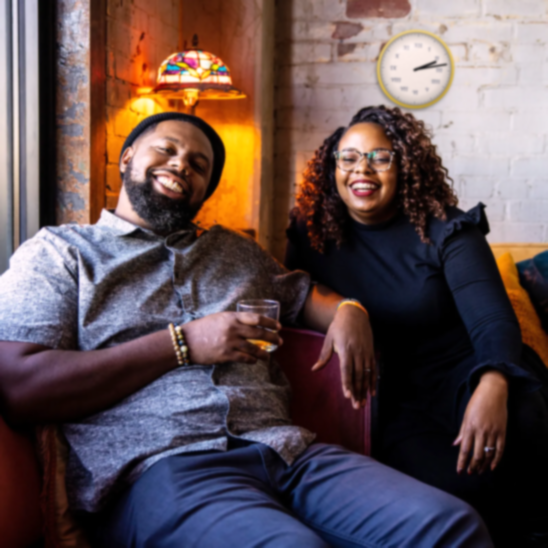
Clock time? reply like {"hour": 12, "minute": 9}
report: {"hour": 2, "minute": 13}
